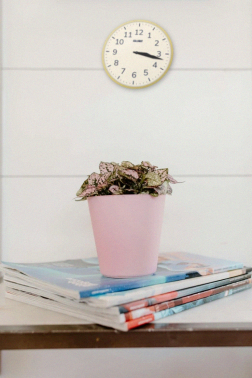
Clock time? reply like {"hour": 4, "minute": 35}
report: {"hour": 3, "minute": 17}
